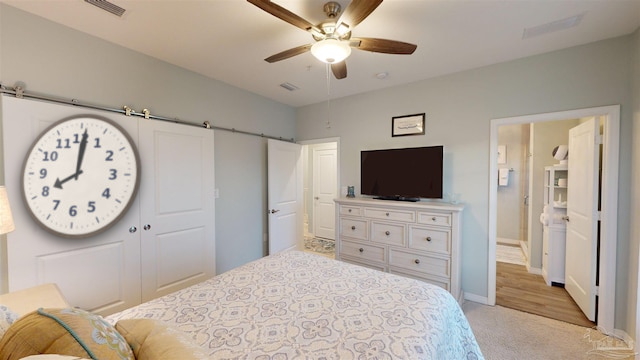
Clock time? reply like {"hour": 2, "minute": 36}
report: {"hour": 8, "minute": 1}
